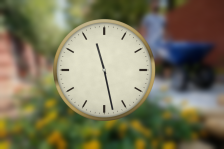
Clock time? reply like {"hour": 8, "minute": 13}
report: {"hour": 11, "minute": 28}
